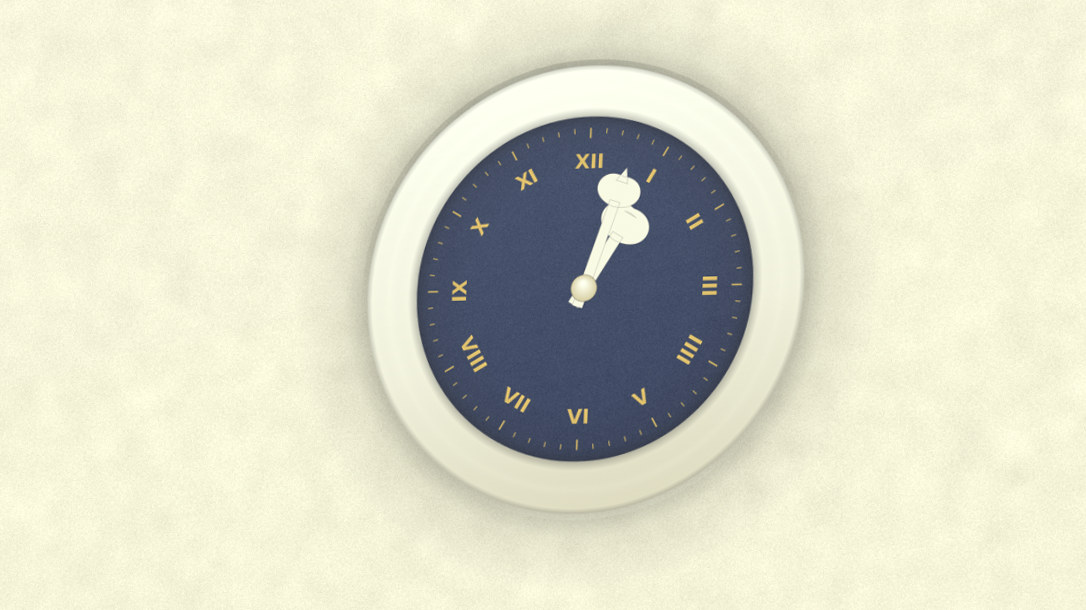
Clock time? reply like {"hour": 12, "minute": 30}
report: {"hour": 1, "minute": 3}
